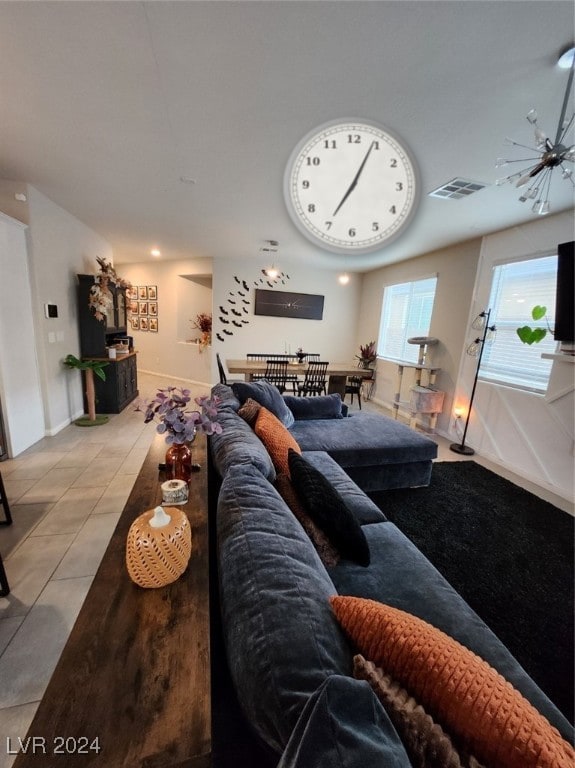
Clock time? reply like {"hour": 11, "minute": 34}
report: {"hour": 7, "minute": 4}
